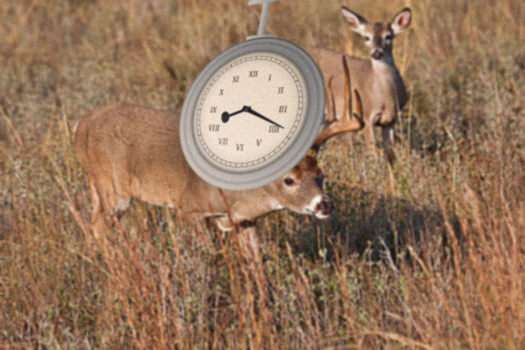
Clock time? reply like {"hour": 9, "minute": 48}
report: {"hour": 8, "minute": 19}
